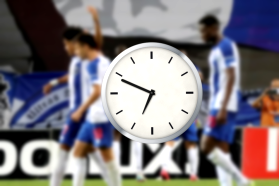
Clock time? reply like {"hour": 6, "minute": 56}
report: {"hour": 6, "minute": 49}
